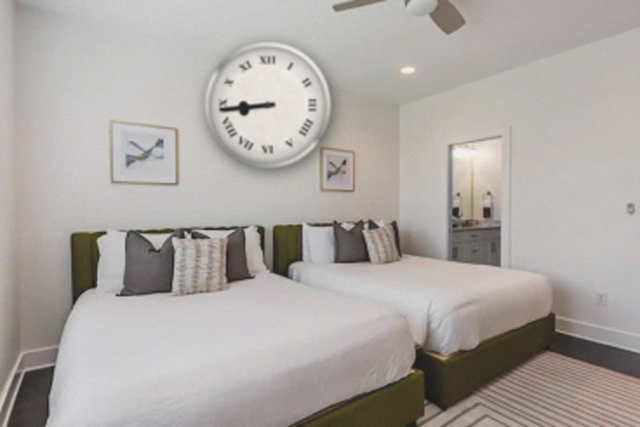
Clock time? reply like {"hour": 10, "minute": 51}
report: {"hour": 8, "minute": 44}
